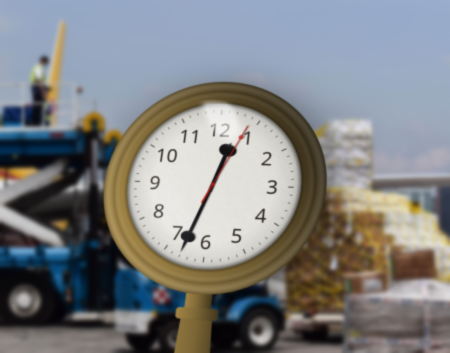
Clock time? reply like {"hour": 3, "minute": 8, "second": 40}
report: {"hour": 12, "minute": 33, "second": 4}
